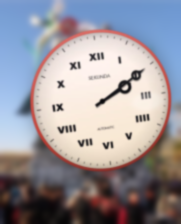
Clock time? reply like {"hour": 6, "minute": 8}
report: {"hour": 2, "minute": 10}
